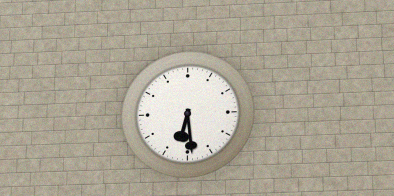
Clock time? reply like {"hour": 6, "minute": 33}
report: {"hour": 6, "minute": 29}
